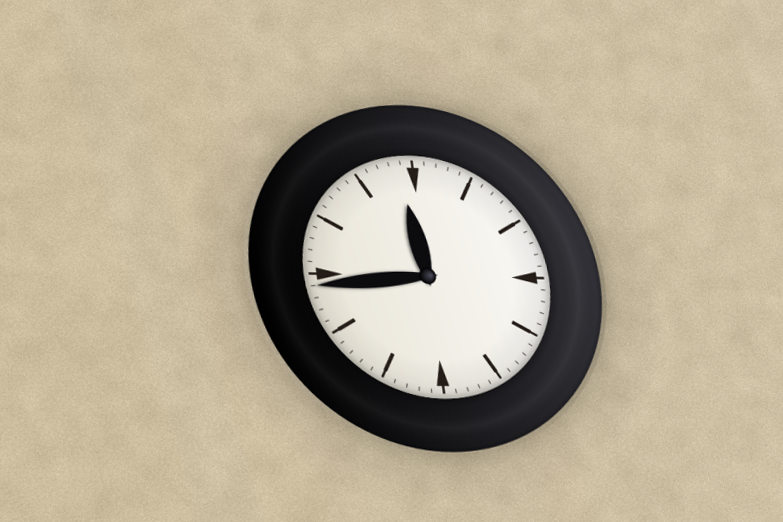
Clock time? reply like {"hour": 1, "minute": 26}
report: {"hour": 11, "minute": 44}
